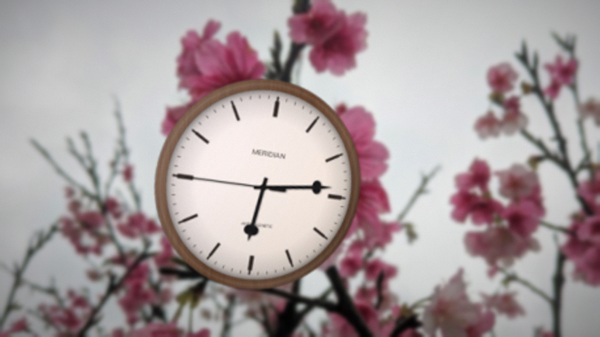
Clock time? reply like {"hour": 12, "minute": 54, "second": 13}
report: {"hour": 6, "minute": 13, "second": 45}
